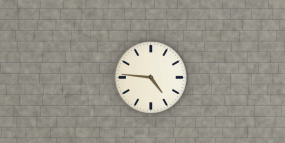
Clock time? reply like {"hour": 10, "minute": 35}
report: {"hour": 4, "minute": 46}
